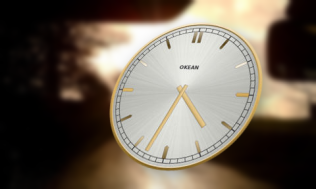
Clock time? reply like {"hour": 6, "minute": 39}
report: {"hour": 4, "minute": 33}
